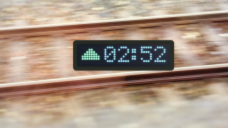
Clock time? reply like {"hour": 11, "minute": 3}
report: {"hour": 2, "minute": 52}
